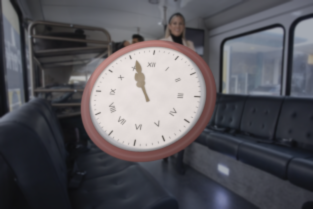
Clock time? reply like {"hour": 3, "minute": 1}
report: {"hour": 10, "minute": 56}
